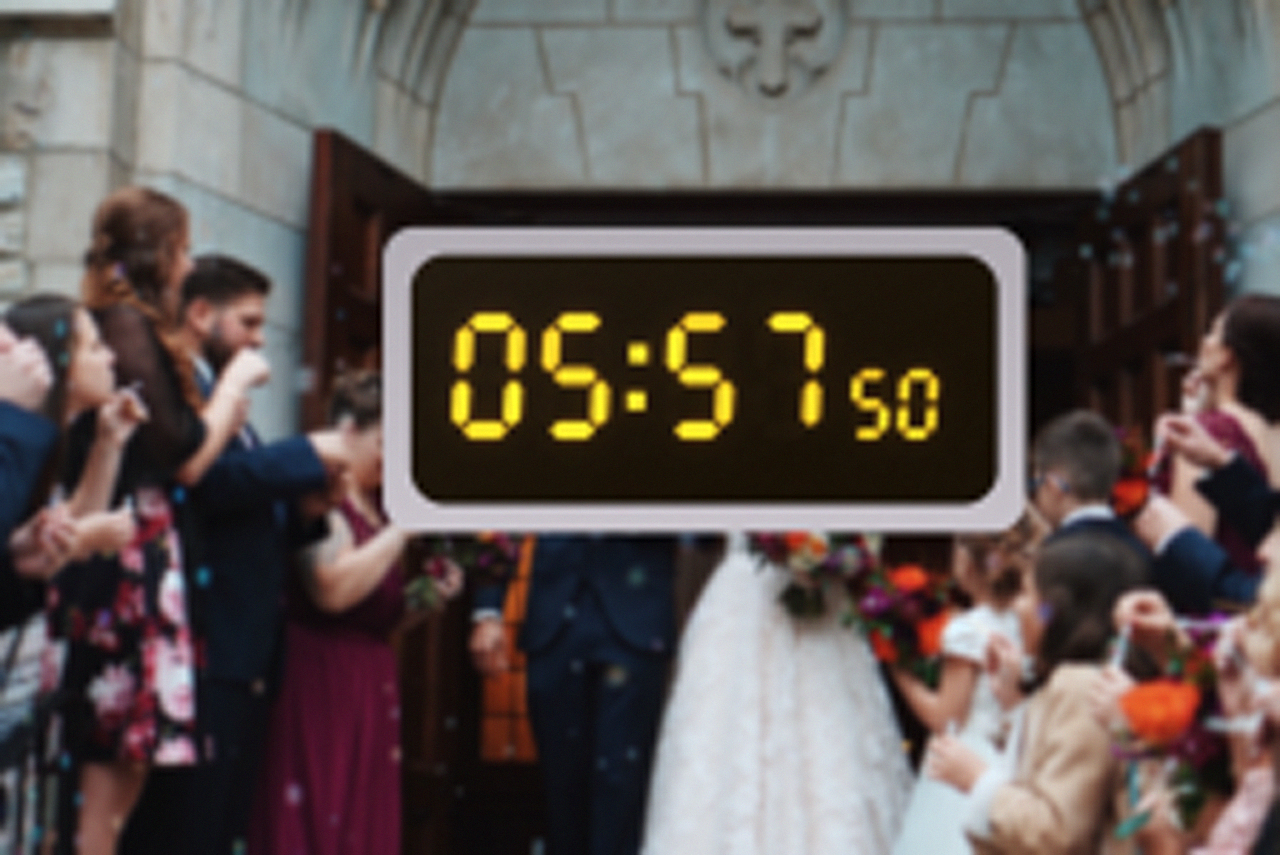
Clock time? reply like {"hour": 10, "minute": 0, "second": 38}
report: {"hour": 5, "minute": 57, "second": 50}
